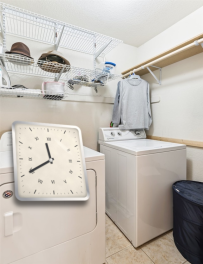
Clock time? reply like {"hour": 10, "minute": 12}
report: {"hour": 11, "minute": 40}
